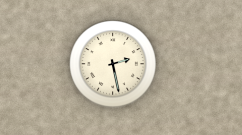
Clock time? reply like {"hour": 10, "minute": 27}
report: {"hour": 2, "minute": 28}
